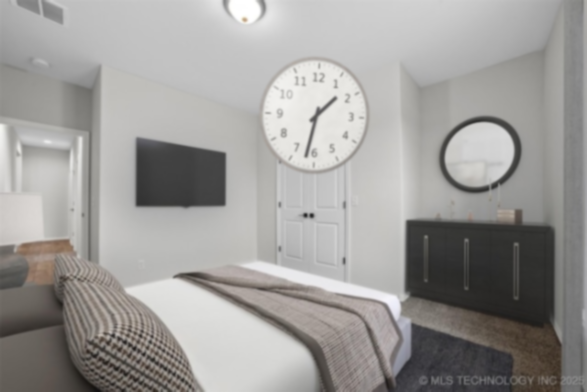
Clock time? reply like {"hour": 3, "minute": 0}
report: {"hour": 1, "minute": 32}
